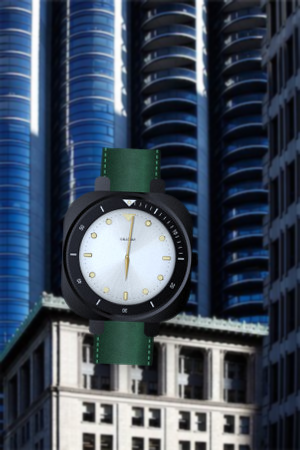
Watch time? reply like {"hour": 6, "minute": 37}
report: {"hour": 6, "minute": 1}
